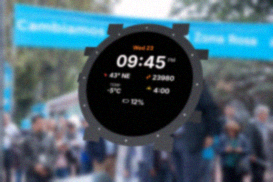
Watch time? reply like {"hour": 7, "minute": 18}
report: {"hour": 9, "minute": 45}
